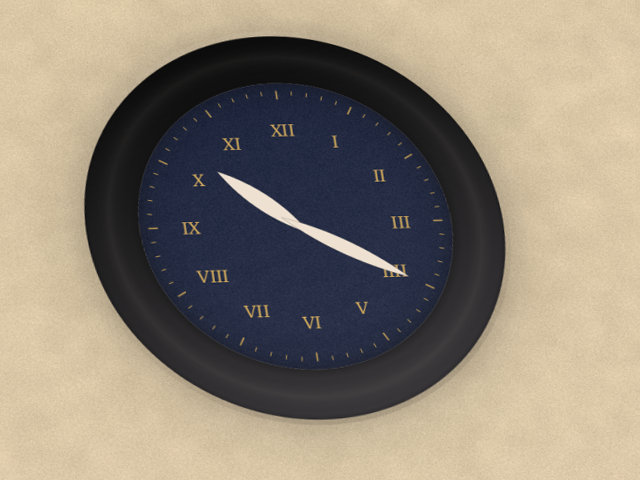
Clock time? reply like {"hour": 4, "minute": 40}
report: {"hour": 10, "minute": 20}
